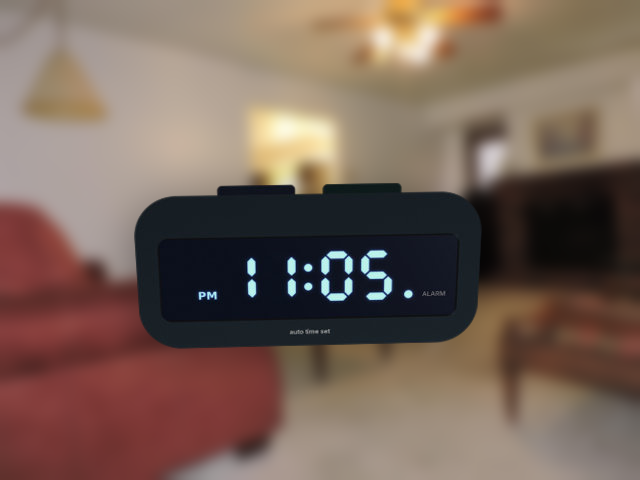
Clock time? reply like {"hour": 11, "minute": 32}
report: {"hour": 11, "minute": 5}
